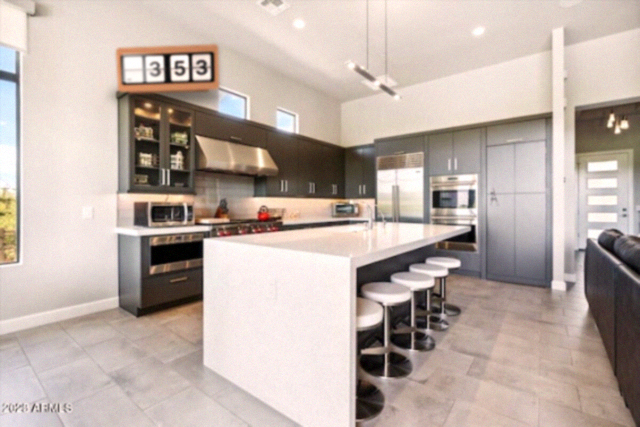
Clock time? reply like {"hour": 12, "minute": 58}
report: {"hour": 3, "minute": 53}
